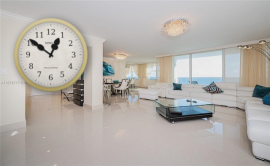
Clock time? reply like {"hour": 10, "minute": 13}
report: {"hour": 12, "minute": 51}
